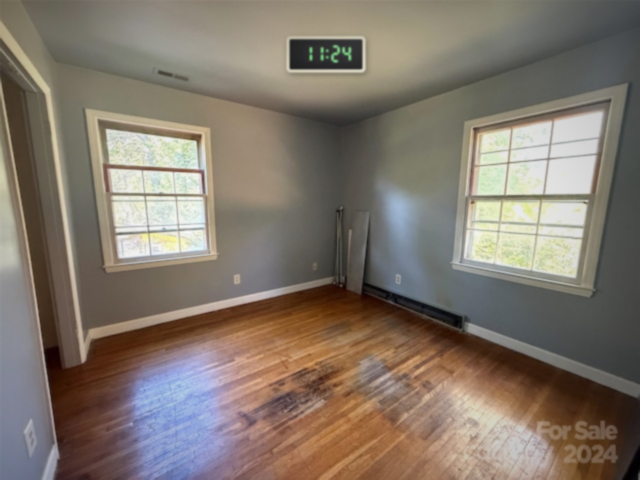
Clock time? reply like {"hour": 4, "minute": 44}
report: {"hour": 11, "minute": 24}
